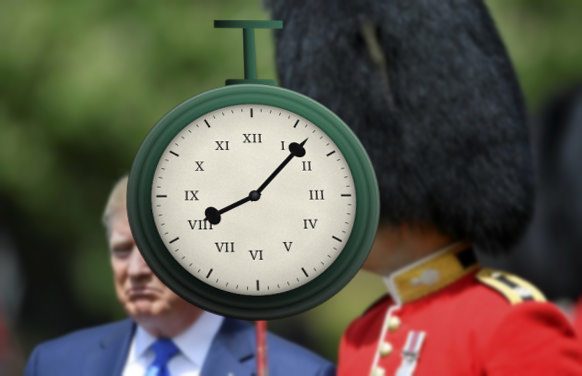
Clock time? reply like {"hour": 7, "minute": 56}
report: {"hour": 8, "minute": 7}
